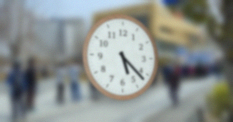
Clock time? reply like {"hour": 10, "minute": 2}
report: {"hour": 5, "minute": 22}
